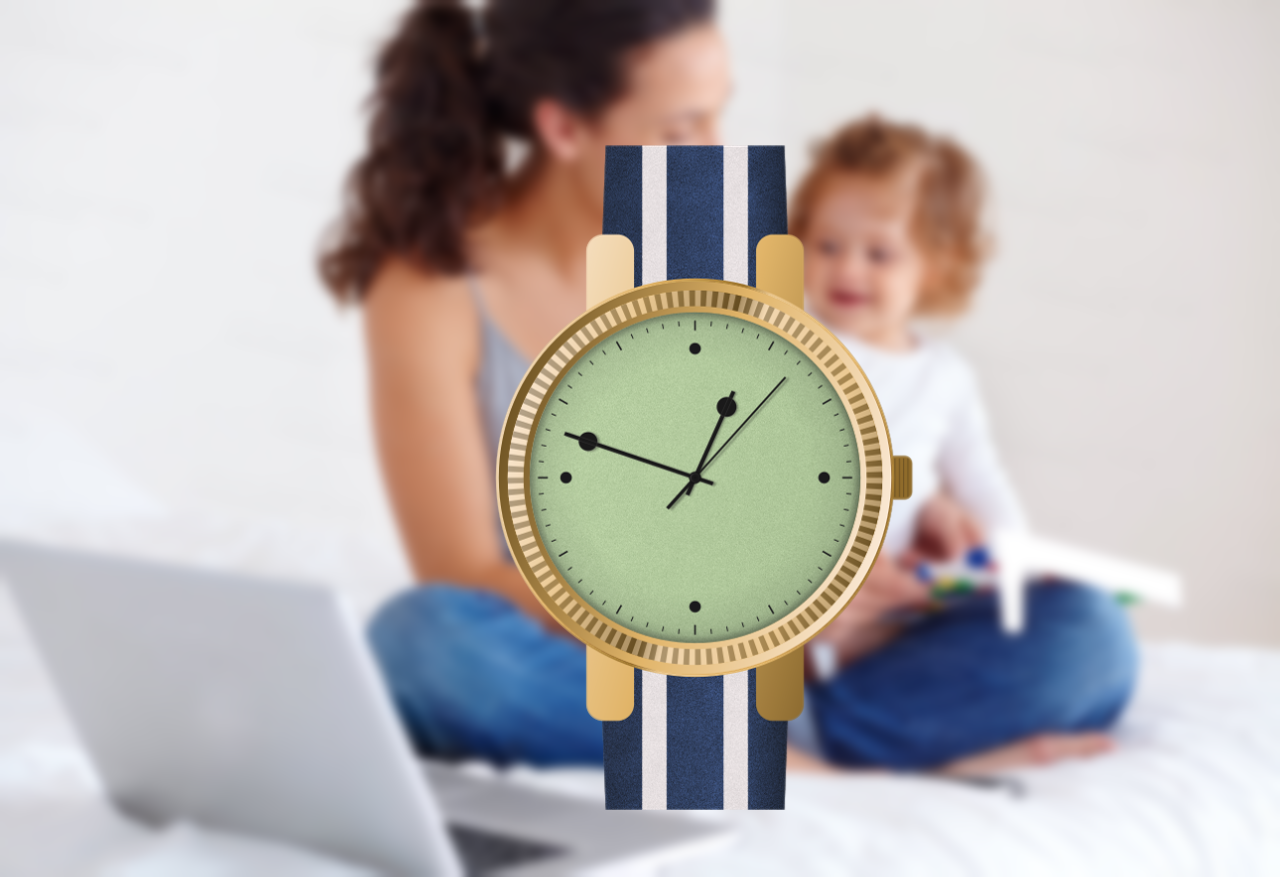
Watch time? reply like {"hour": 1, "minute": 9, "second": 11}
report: {"hour": 12, "minute": 48, "second": 7}
